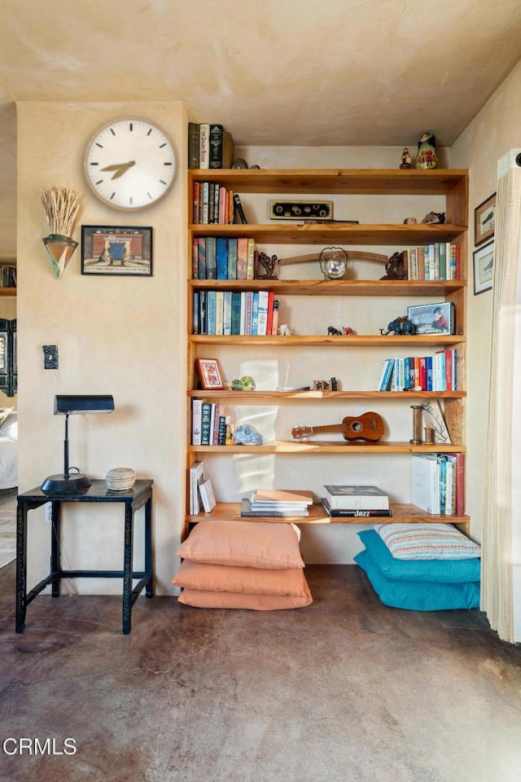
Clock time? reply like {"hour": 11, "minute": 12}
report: {"hour": 7, "minute": 43}
